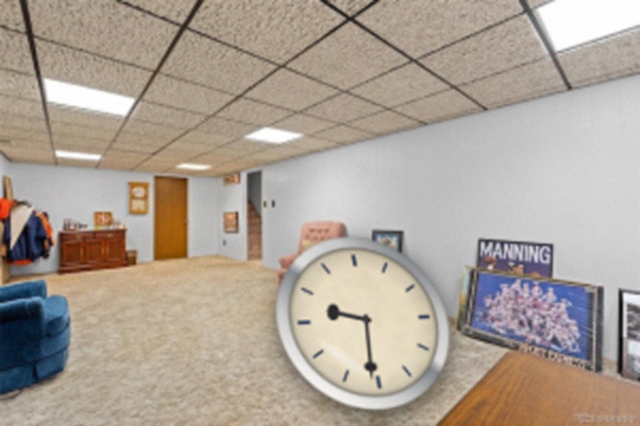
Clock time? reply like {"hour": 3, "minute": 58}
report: {"hour": 9, "minute": 31}
